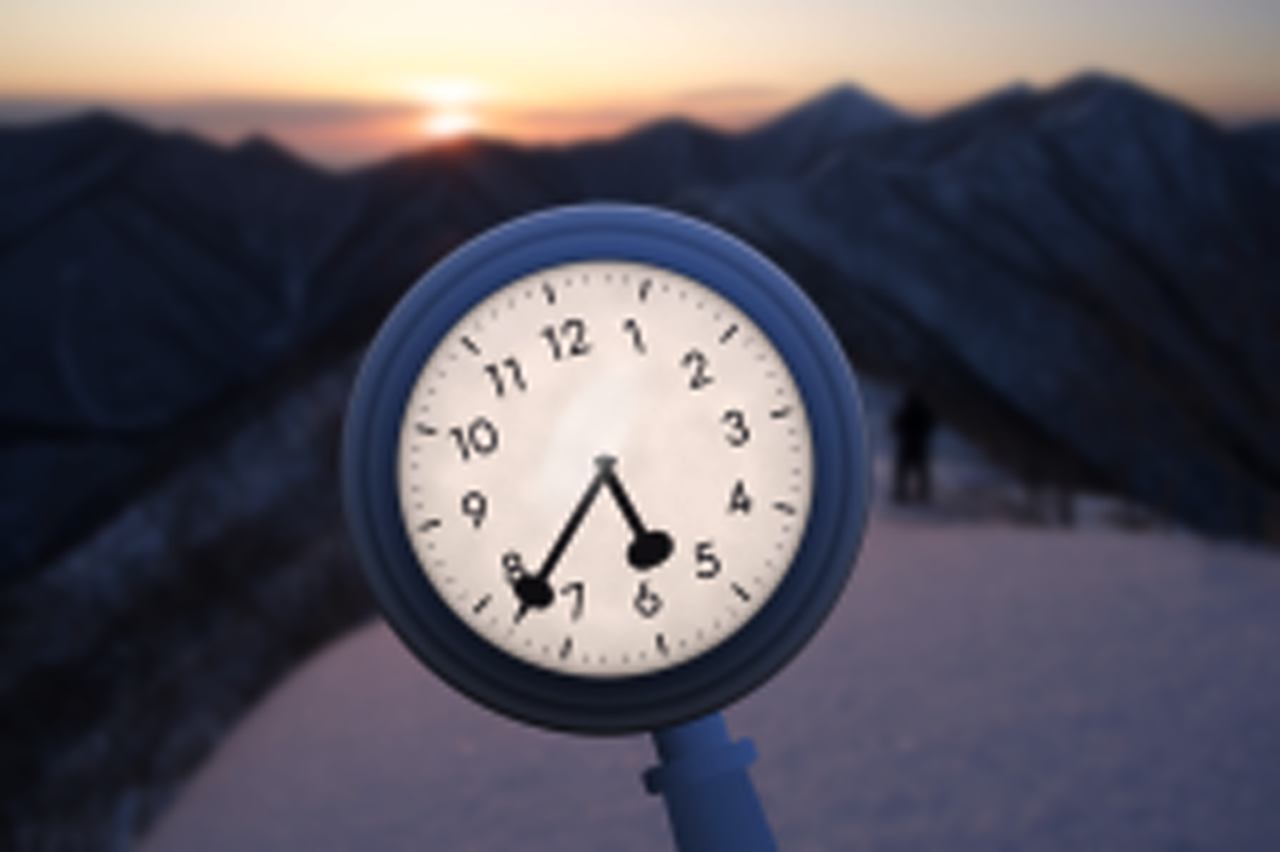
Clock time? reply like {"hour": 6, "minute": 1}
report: {"hour": 5, "minute": 38}
